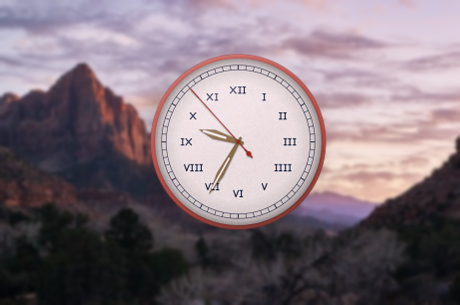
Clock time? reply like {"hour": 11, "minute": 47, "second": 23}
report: {"hour": 9, "minute": 34, "second": 53}
